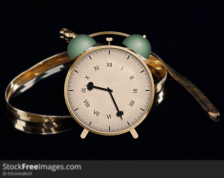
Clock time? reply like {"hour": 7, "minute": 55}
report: {"hour": 9, "minute": 26}
